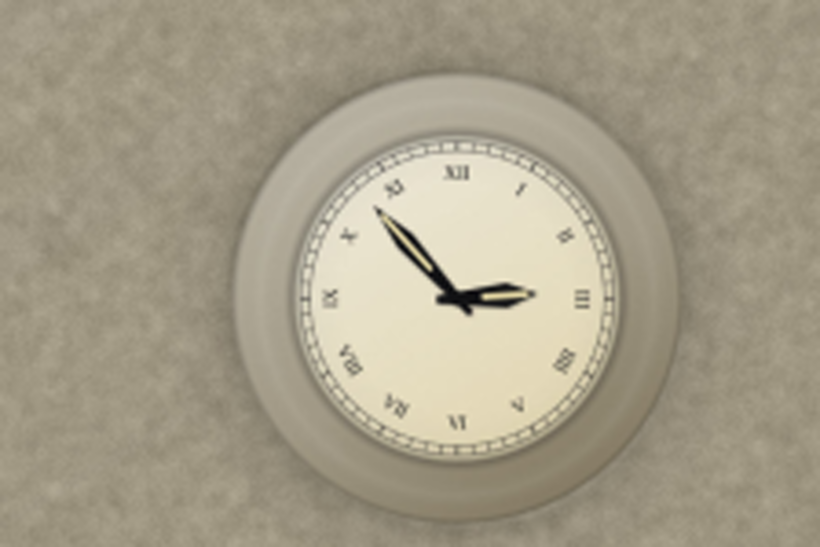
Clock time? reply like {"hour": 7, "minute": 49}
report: {"hour": 2, "minute": 53}
